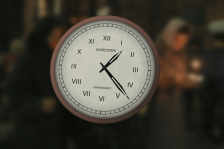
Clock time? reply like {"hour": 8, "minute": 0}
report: {"hour": 1, "minute": 23}
